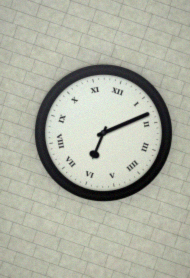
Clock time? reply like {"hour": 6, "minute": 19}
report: {"hour": 6, "minute": 8}
